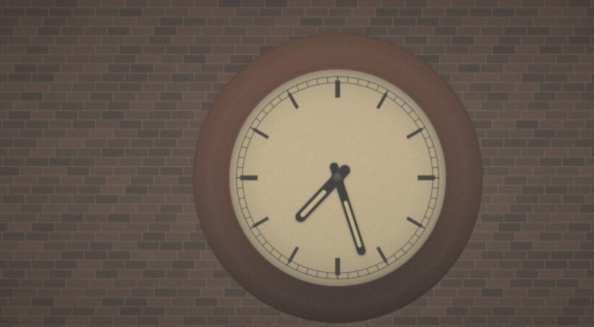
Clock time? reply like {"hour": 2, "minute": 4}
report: {"hour": 7, "minute": 27}
